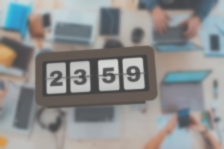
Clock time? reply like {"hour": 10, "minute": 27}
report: {"hour": 23, "minute": 59}
